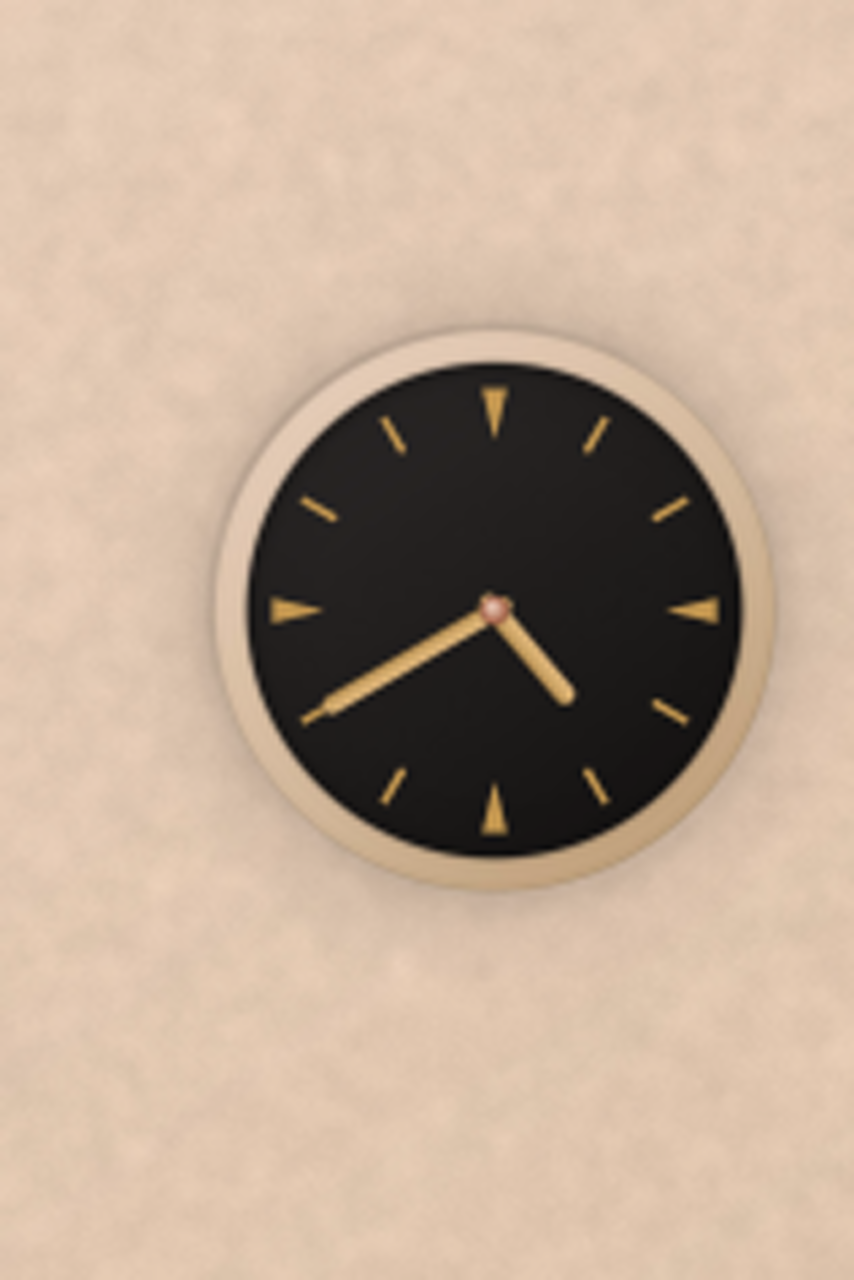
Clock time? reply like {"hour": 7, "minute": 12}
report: {"hour": 4, "minute": 40}
